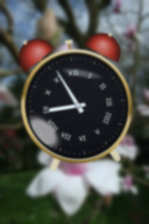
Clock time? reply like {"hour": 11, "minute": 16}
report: {"hour": 8, "minute": 56}
